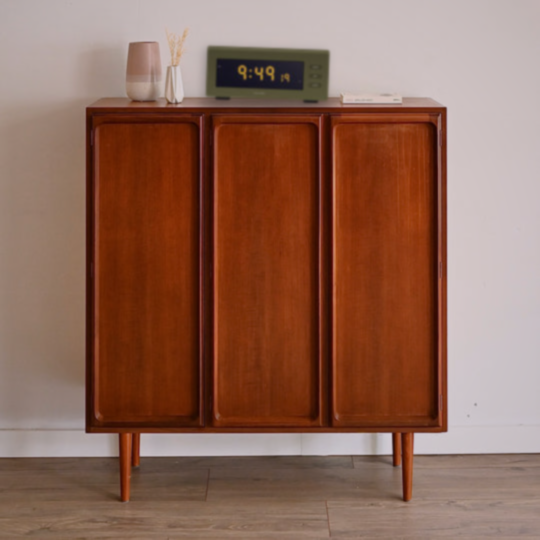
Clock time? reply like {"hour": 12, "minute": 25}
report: {"hour": 9, "minute": 49}
